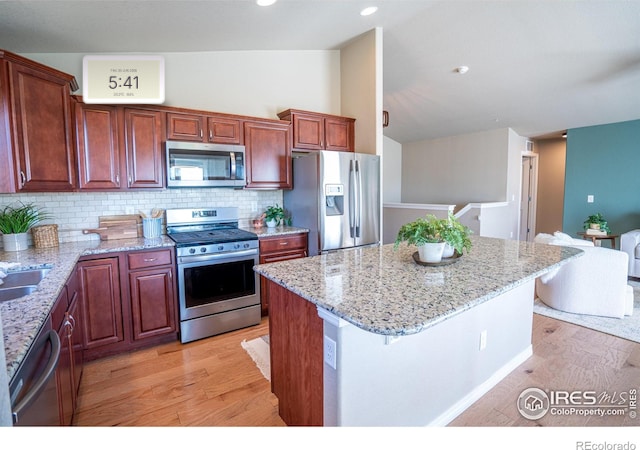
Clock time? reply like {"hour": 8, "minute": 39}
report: {"hour": 5, "minute": 41}
